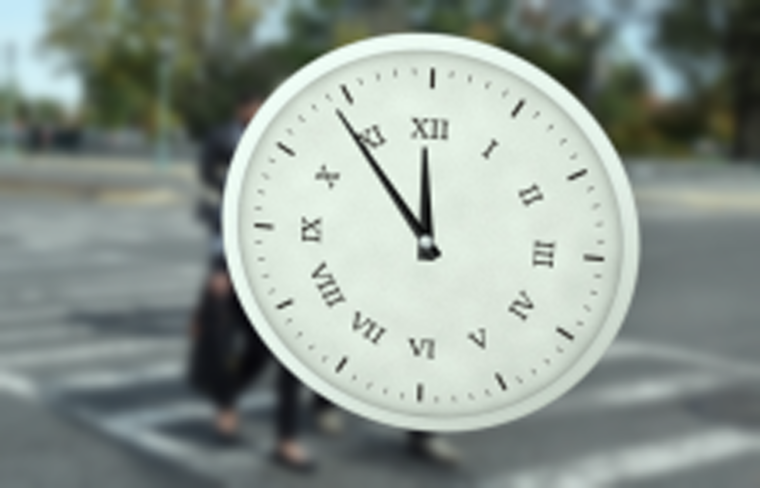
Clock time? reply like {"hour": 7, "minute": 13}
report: {"hour": 11, "minute": 54}
